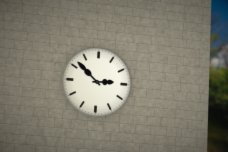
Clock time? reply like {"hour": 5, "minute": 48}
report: {"hour": 2, "minute": 52}
